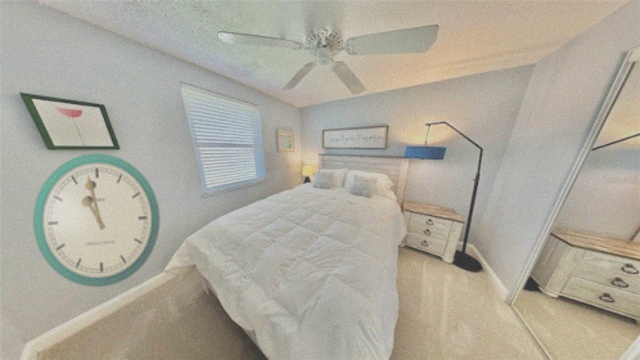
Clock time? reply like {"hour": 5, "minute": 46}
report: {"hour": 10, "minute": 58}
